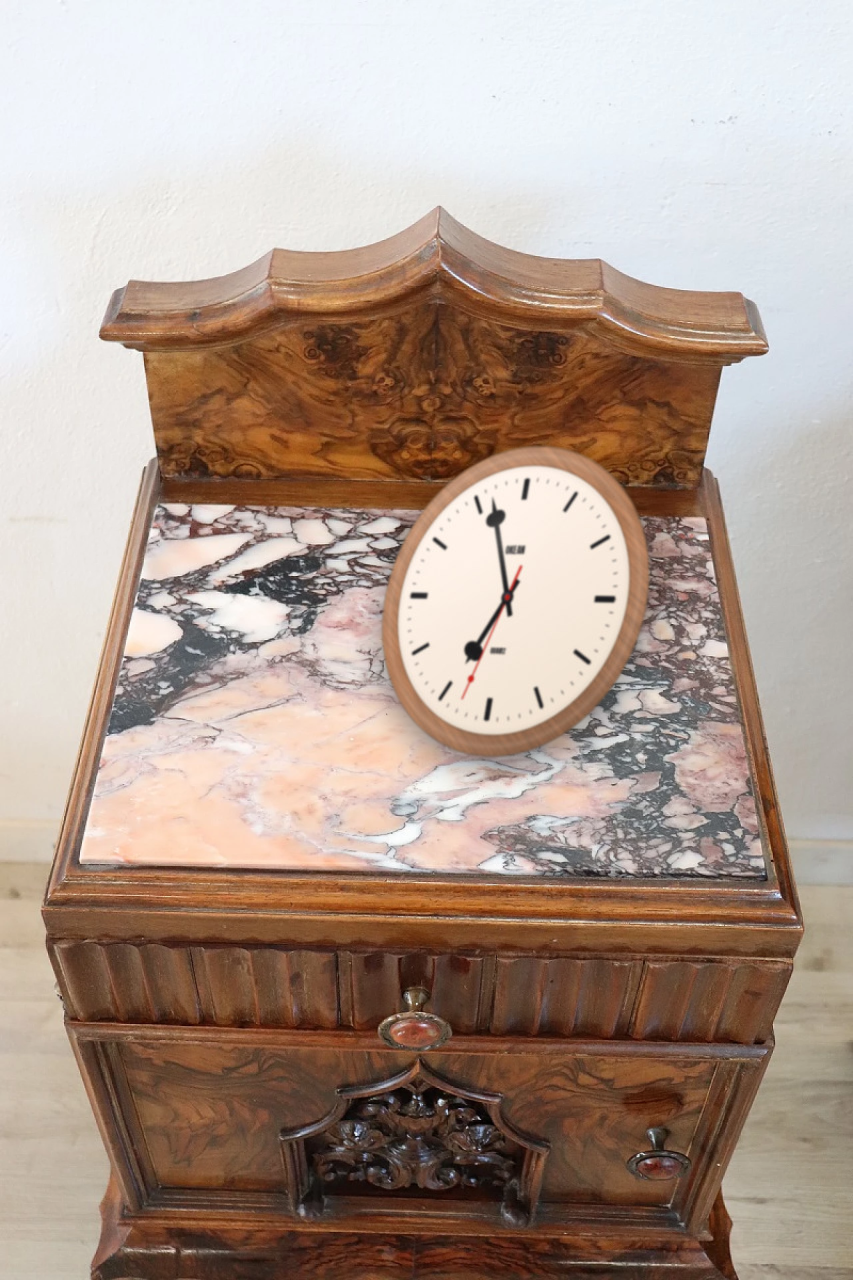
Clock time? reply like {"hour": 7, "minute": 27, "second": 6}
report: {"hour": 6, "minute": 56, "second": 33}
